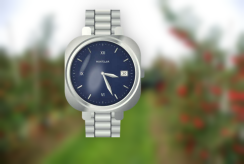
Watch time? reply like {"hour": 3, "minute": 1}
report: {"hour": 3, "minute": 26}
